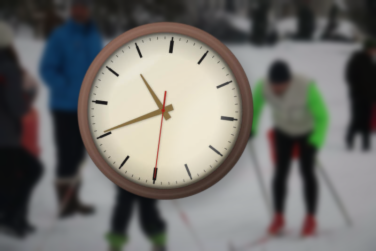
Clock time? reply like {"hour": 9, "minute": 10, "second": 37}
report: {"hour": 10, "minute": 40, "second": 30}
